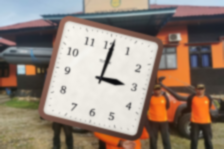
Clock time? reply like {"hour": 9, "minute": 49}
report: {"hour": 3, "minute": 1}
